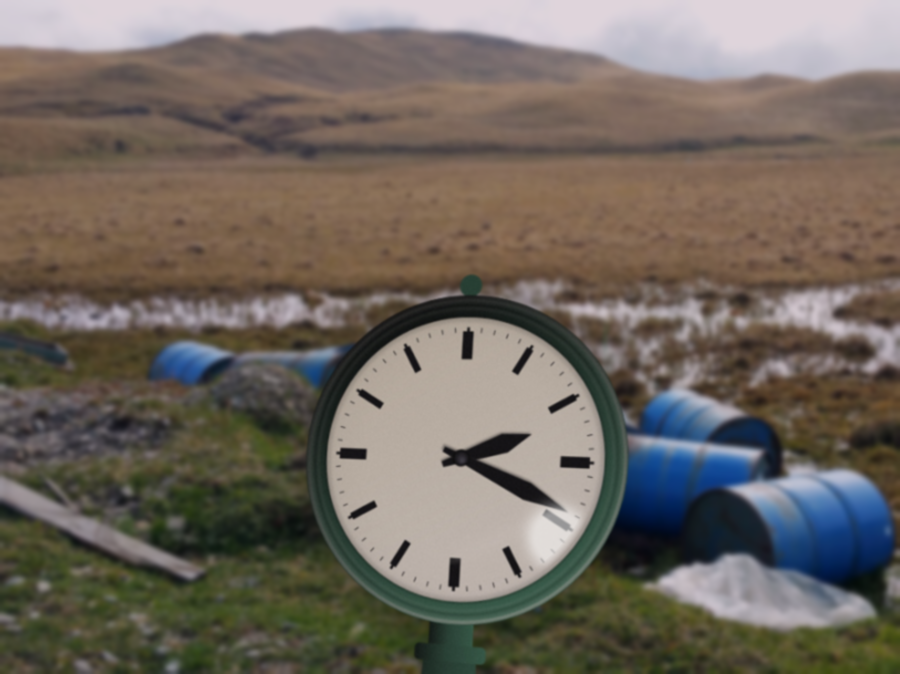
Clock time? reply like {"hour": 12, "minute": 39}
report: {"hour": 2, "minute": 19}
